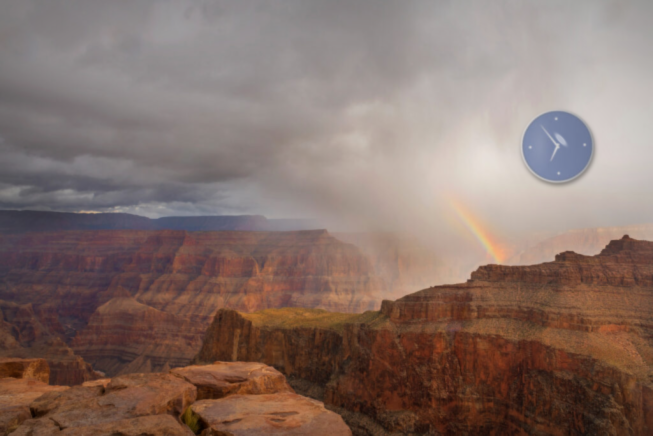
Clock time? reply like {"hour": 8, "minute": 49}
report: {"hour": 6, "minute": 54}
